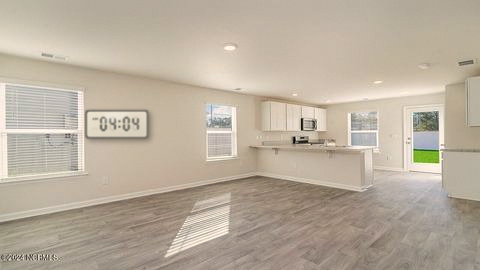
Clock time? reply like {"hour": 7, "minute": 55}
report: {"hour": 4, "minute": 4}
